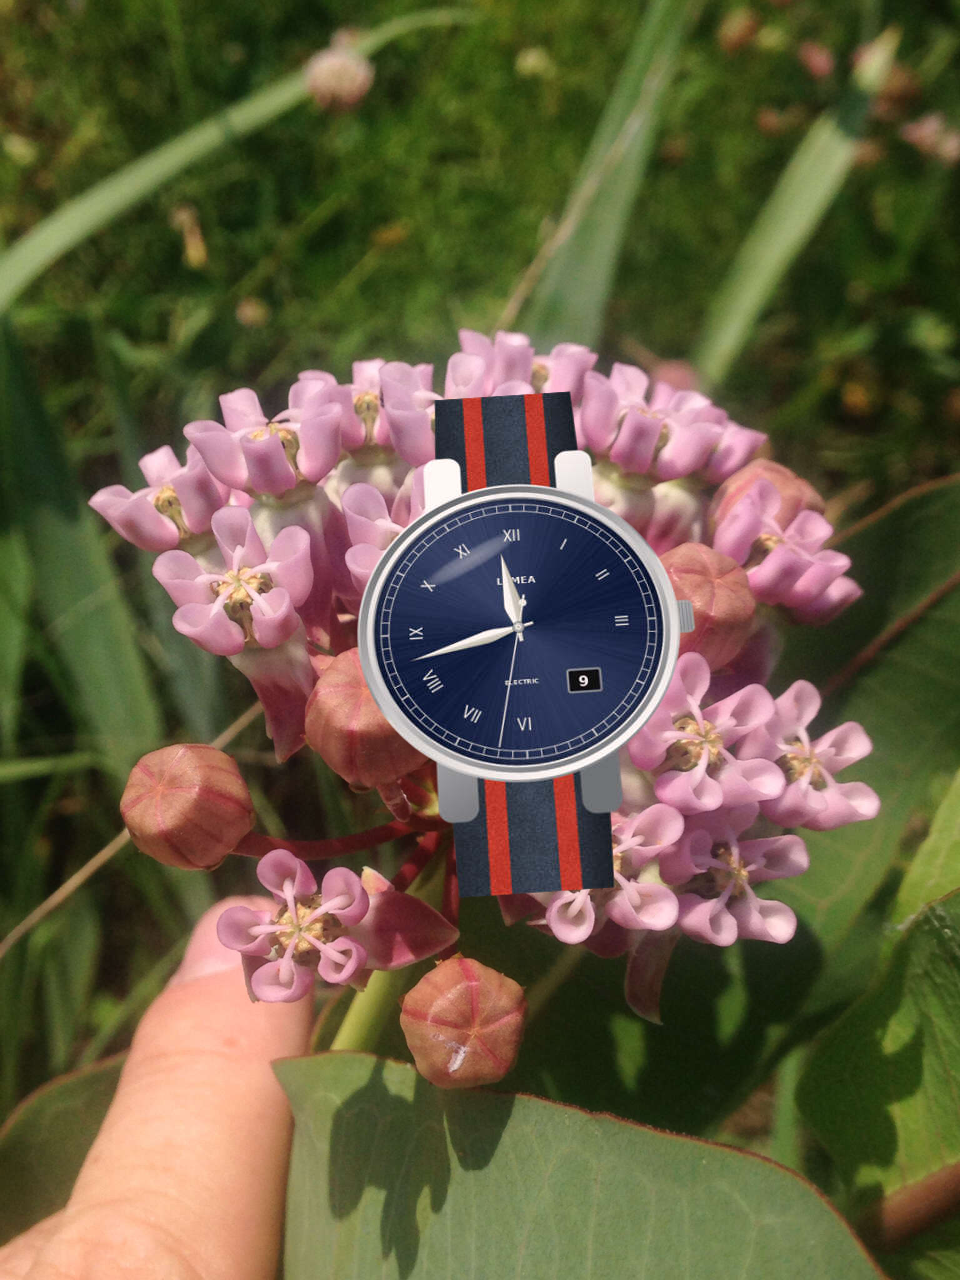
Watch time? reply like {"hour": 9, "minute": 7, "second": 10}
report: {"hour": 11, "minute": 42, "second": 32}
